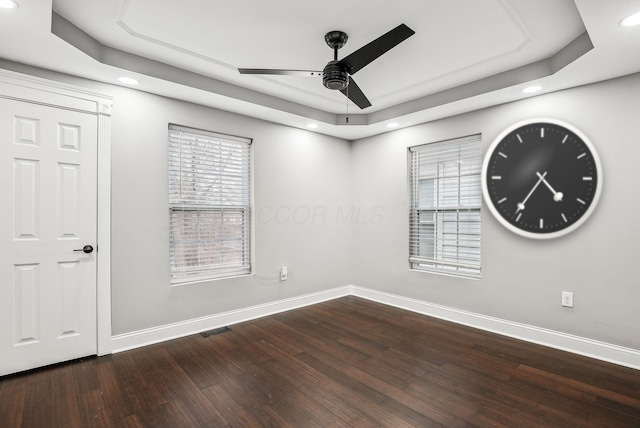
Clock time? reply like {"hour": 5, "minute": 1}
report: {"hour": 4, "minute": 36}
